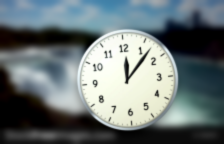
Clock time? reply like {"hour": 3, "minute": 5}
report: {"hour": 12, "minute": 7}
